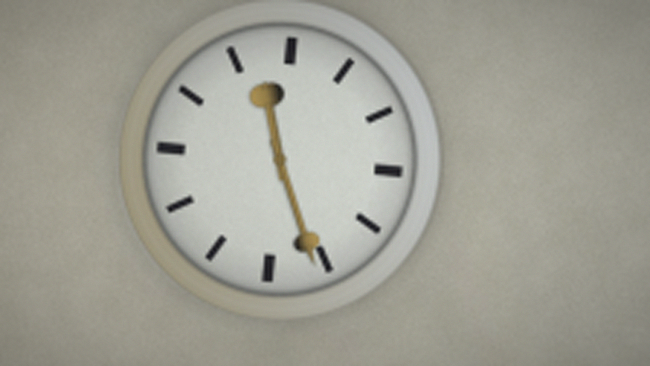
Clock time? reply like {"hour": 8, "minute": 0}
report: {"hour": 11, "minute": 26}
